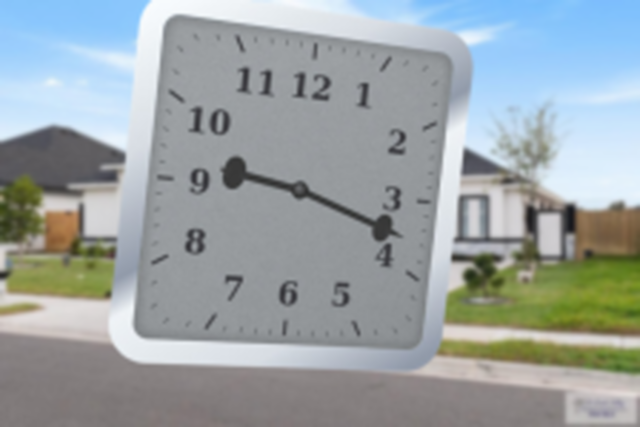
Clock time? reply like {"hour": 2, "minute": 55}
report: {"hour": 9, "minute": 18}
